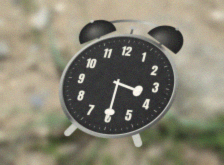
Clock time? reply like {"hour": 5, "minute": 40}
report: {"hour": 3, "minute": 30}
